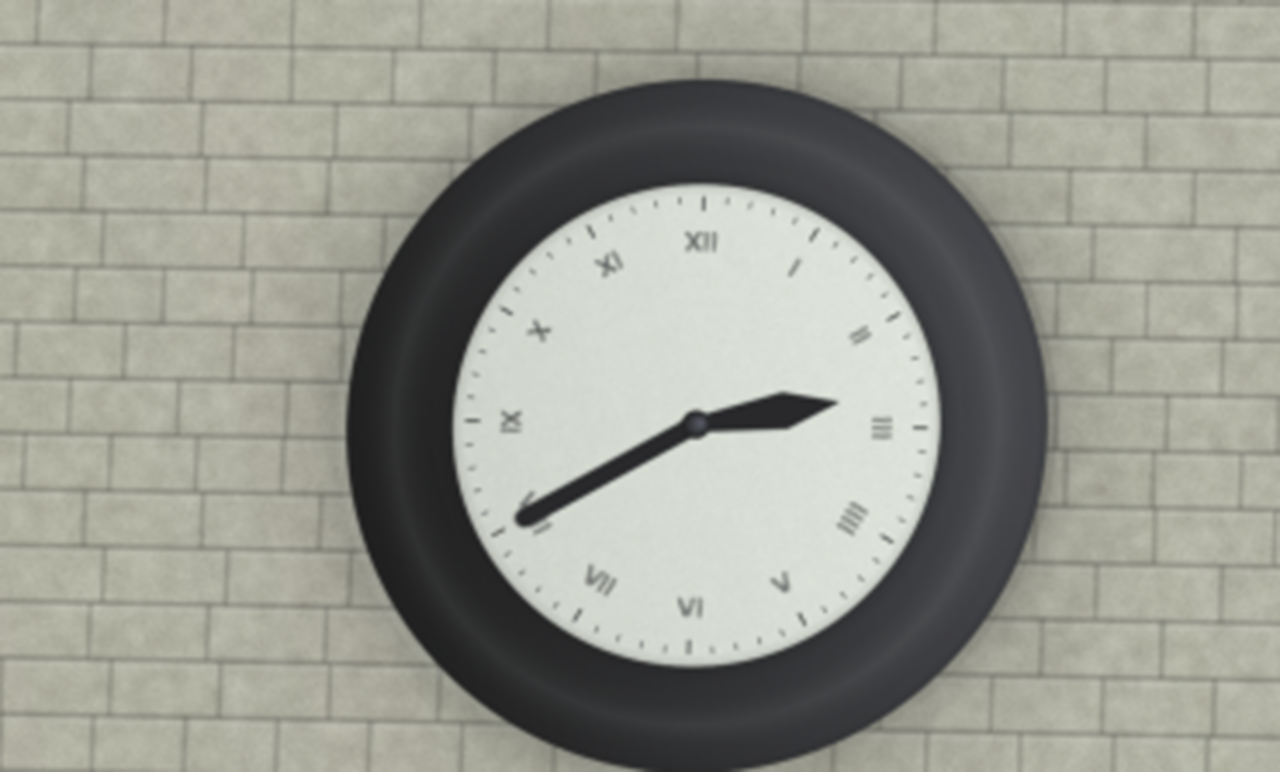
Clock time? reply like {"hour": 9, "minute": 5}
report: {"hour": 2, "minute": 40}
